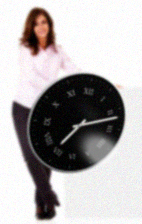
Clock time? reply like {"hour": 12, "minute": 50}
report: {"hour": 7, "minute": 12}
